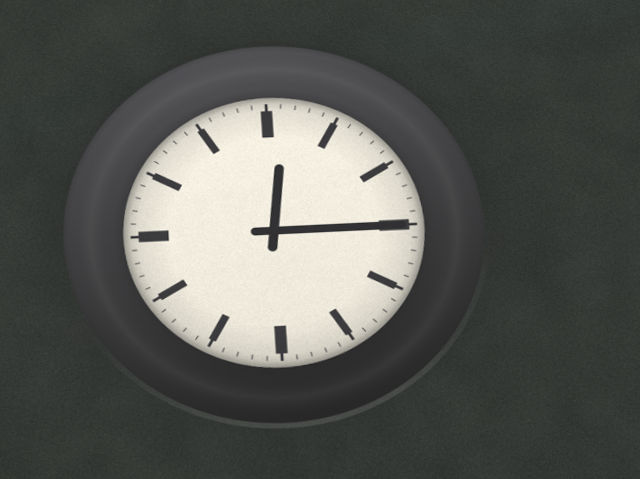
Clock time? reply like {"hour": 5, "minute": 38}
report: {"hour": 12, "minute": 15}
